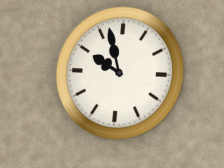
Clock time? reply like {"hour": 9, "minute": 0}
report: {"hour": 9, "minute": 57}
